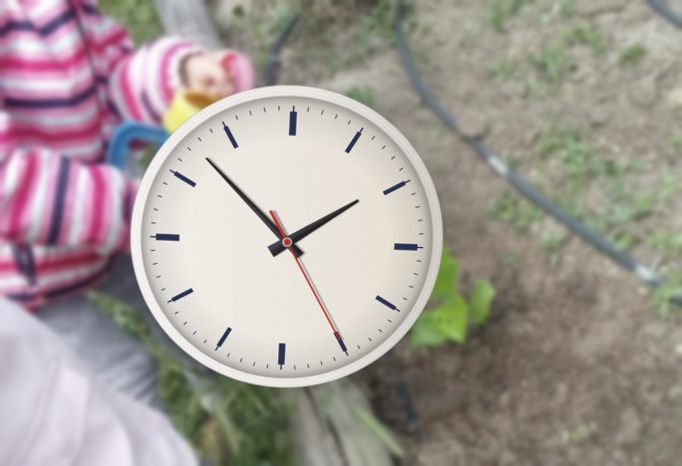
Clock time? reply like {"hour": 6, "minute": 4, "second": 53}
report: {"hour": 1, "minute": 52, "second": 25}
